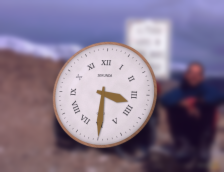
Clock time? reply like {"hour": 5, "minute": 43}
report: {"hour": 3, "minute": 30}
